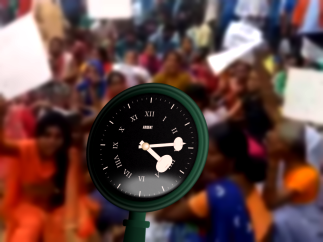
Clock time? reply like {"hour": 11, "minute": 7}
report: {"hour": 4, "minute": 14}
